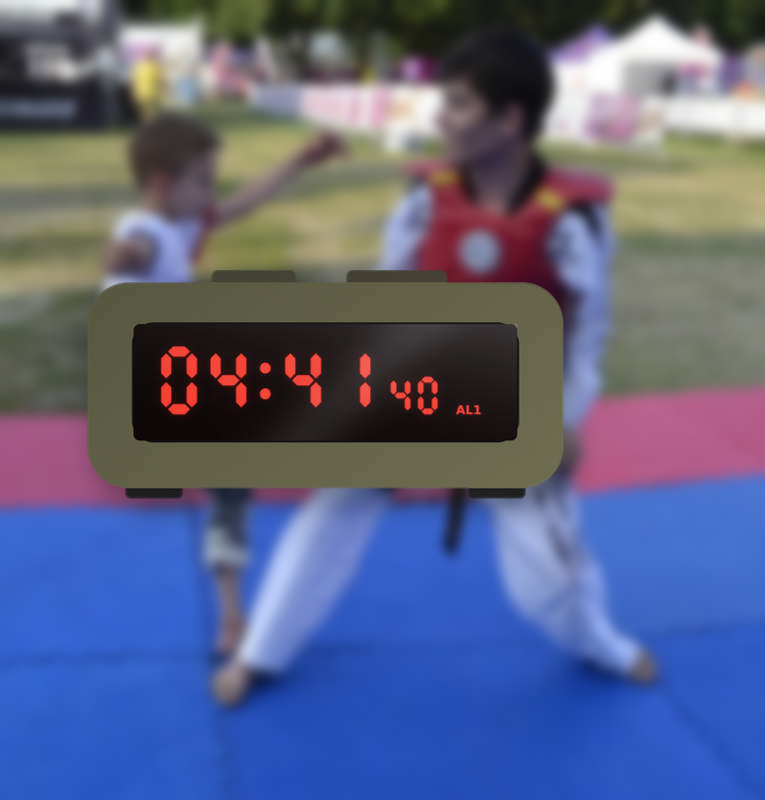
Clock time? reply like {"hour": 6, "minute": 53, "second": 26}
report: {"hour": 4, "minute": 41, "second": 40}
